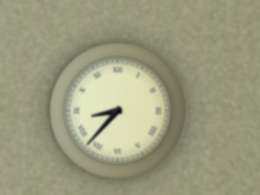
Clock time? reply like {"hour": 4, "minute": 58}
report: {"hour": 8, "minute": 37}
